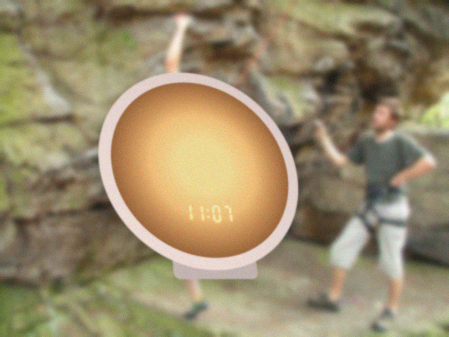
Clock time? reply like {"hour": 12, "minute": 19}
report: {"hour": 11, "minute": 7}
